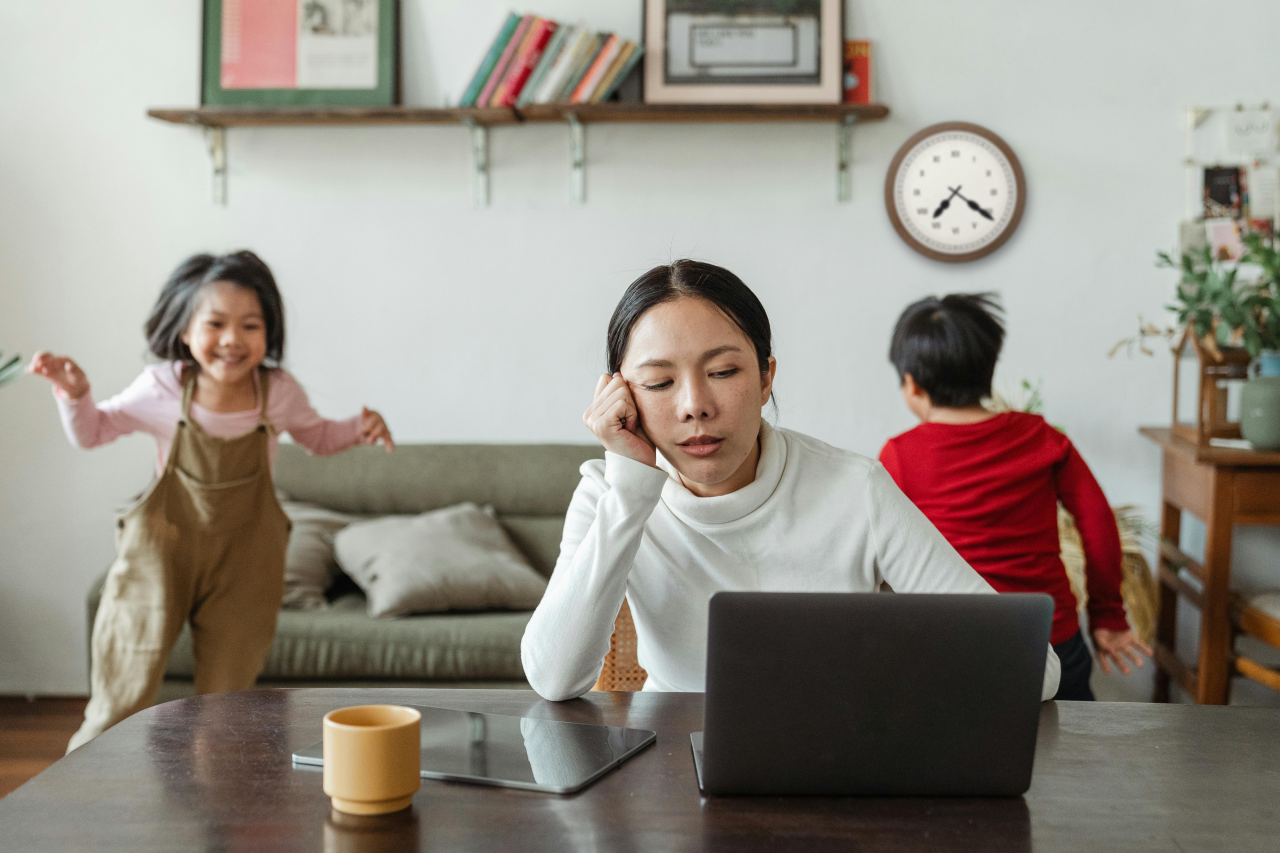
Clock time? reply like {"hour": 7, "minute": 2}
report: {"hour": 7, "minute": 21}
